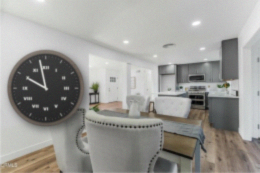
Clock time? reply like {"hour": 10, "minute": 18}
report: {"hour": 9, "minute": 58}
